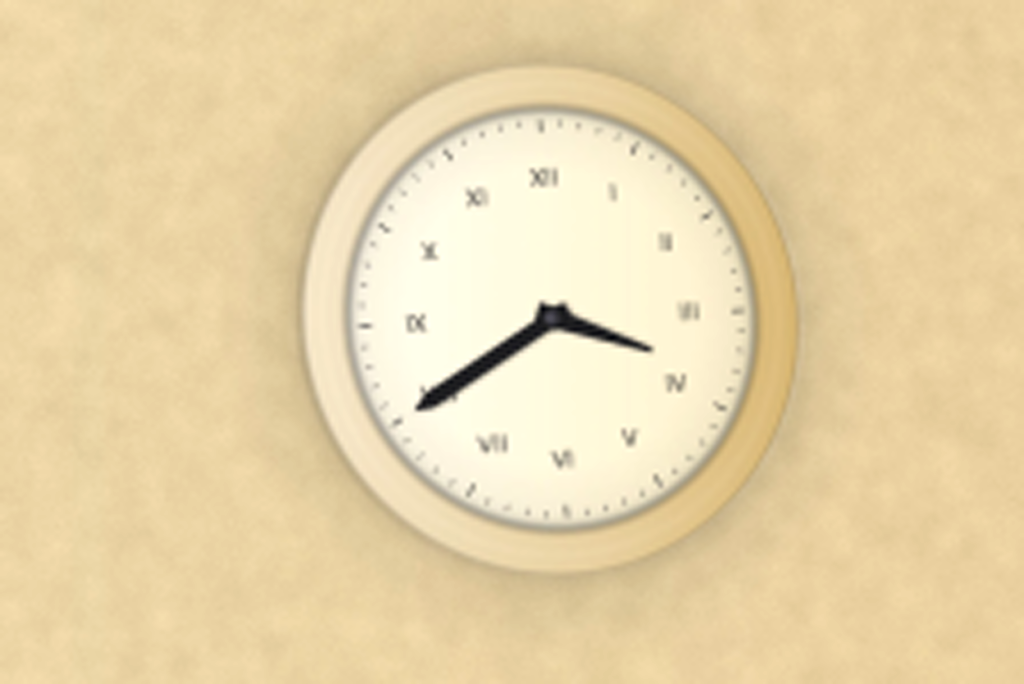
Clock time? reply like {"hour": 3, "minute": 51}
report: {"hour": 3, "minute": 40}
